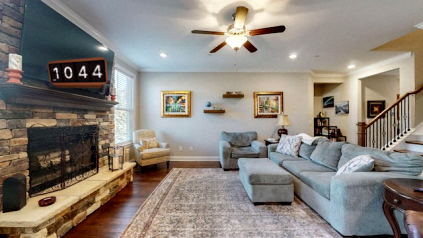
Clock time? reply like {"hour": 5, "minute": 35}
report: {"hour": 10, "minute": 44}
